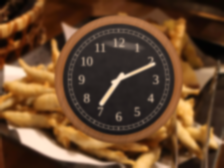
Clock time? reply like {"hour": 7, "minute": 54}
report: {"hour": 7, "minute": 11}
